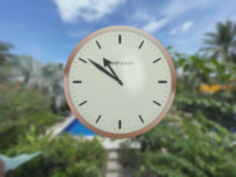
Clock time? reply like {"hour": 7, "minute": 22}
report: {"hour": 10, "minute": 51}
